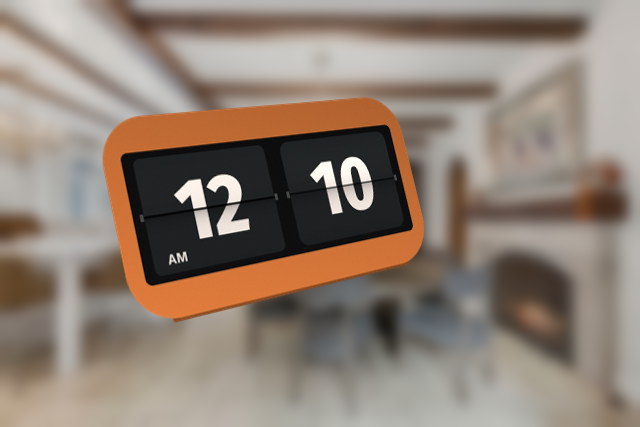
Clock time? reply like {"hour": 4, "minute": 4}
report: {"hour": 12, "minute": 10}
